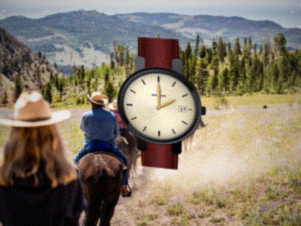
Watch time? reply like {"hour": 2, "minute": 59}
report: {"hour": 2, "minute": 0}
